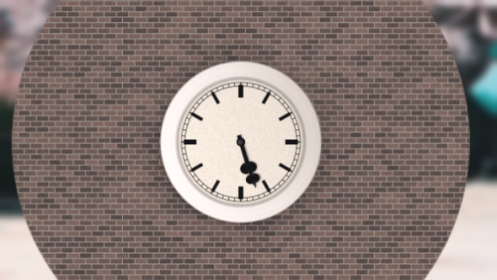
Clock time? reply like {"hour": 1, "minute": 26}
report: {"hour": 5, "minute": 27}
